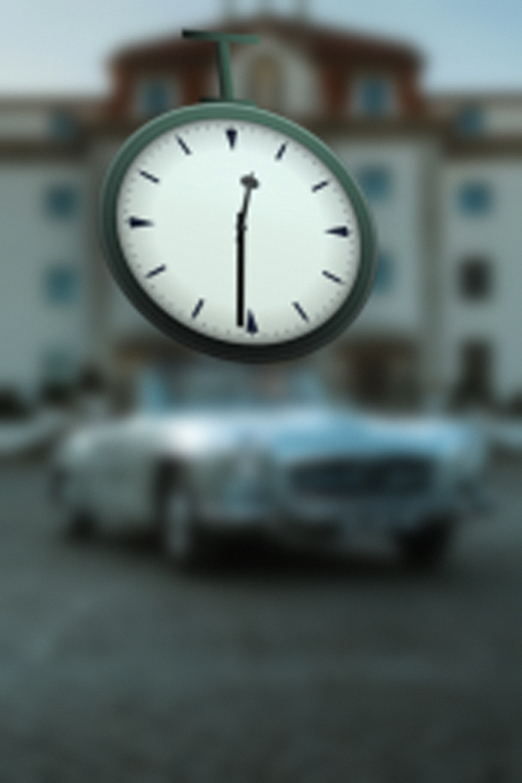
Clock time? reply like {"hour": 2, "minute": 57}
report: {"hour": 12, "minute": 31}
